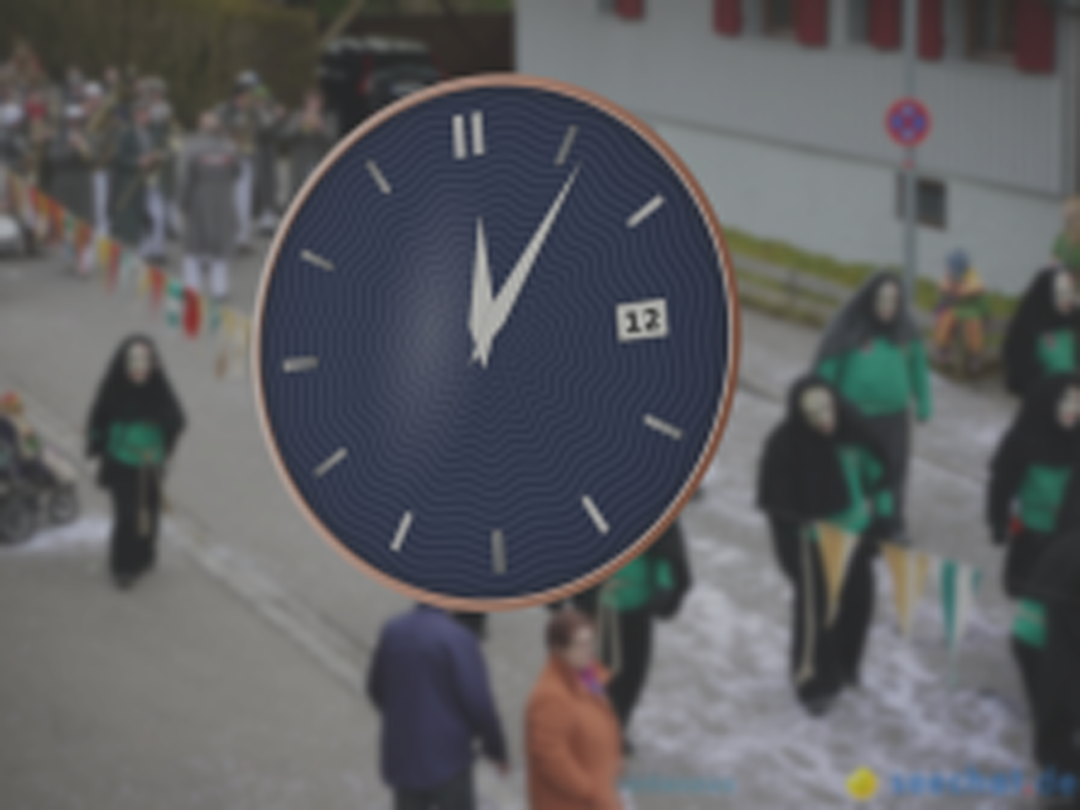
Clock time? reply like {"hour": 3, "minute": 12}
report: {"hour": 12, "minute": 6}
